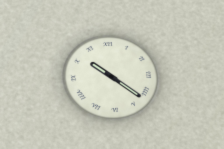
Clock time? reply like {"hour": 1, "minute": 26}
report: {"hour": 10, "minute": 22}
